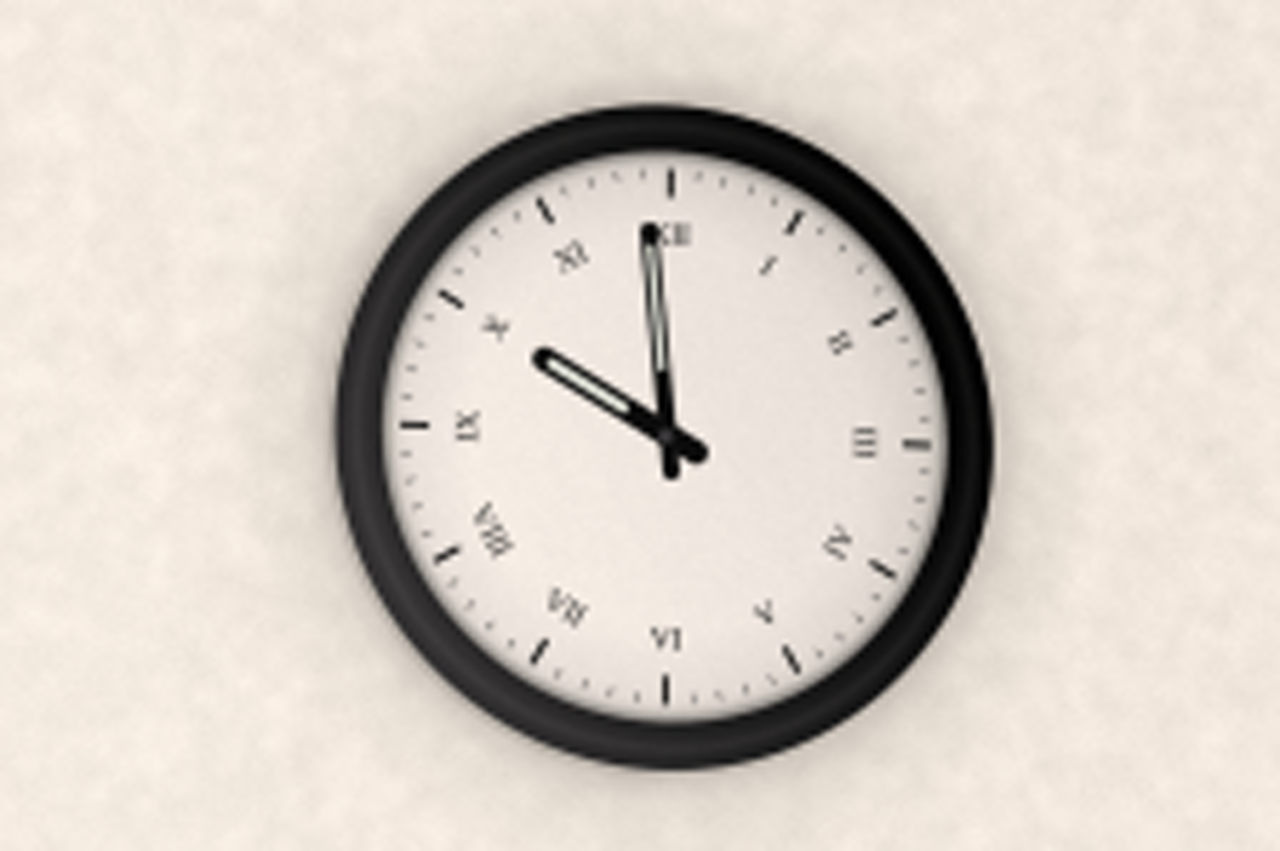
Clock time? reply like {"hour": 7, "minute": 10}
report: {"hour": 9, "minute": 59}
